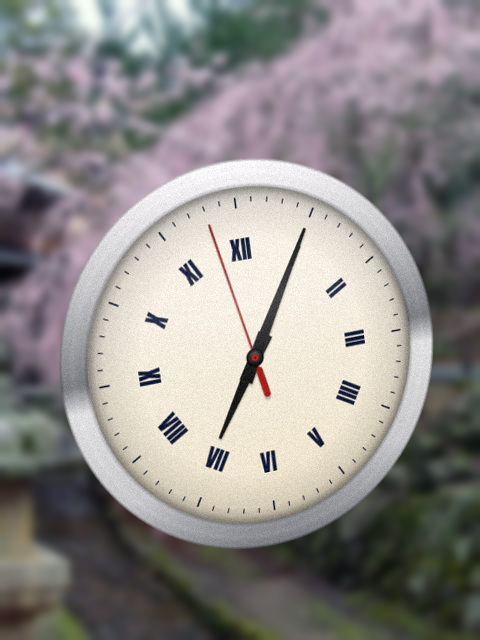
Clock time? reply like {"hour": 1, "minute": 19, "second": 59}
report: {"hour": 7, "minute": 4, "second": 58}
